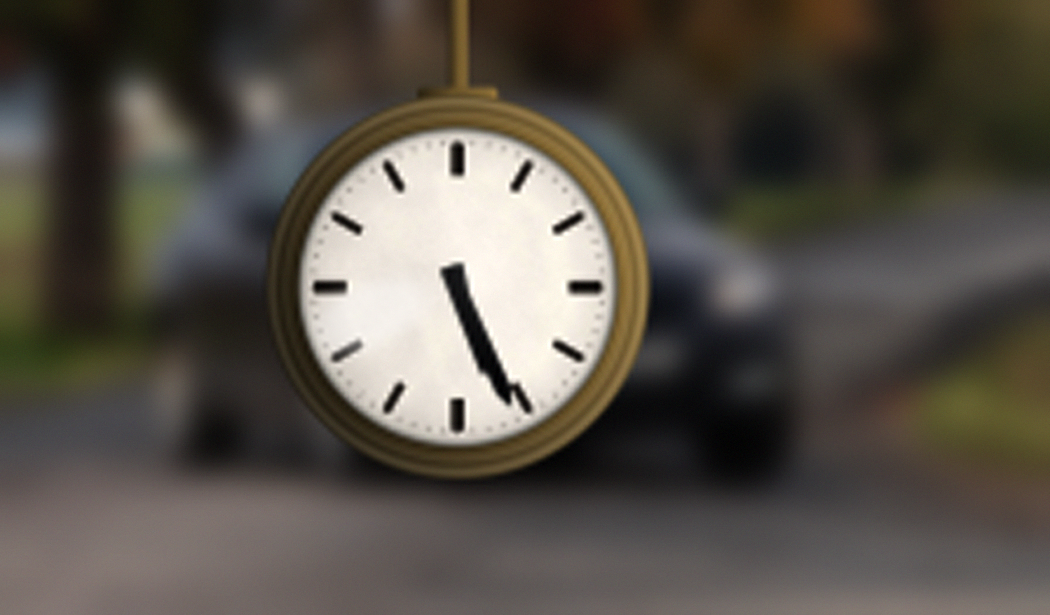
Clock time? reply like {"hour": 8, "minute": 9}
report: {"hour": 5, "minute": 26}
